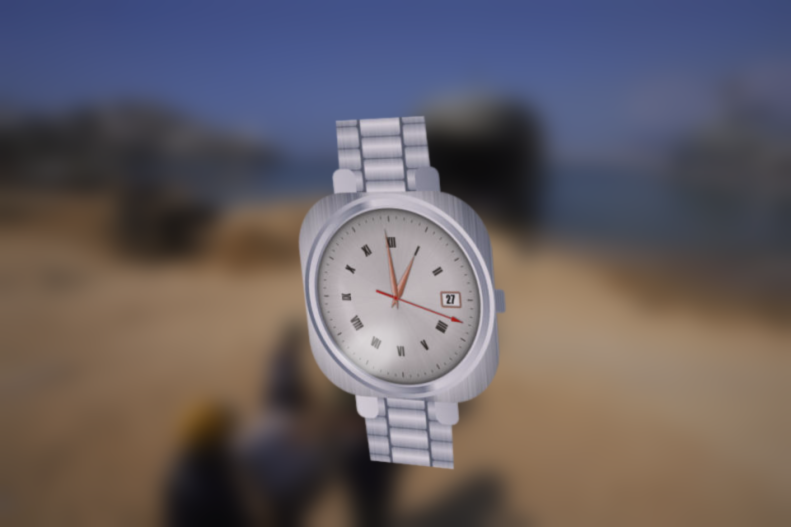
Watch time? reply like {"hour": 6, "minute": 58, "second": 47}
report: {"hour": 12, "minute": 59, "second": 18}
